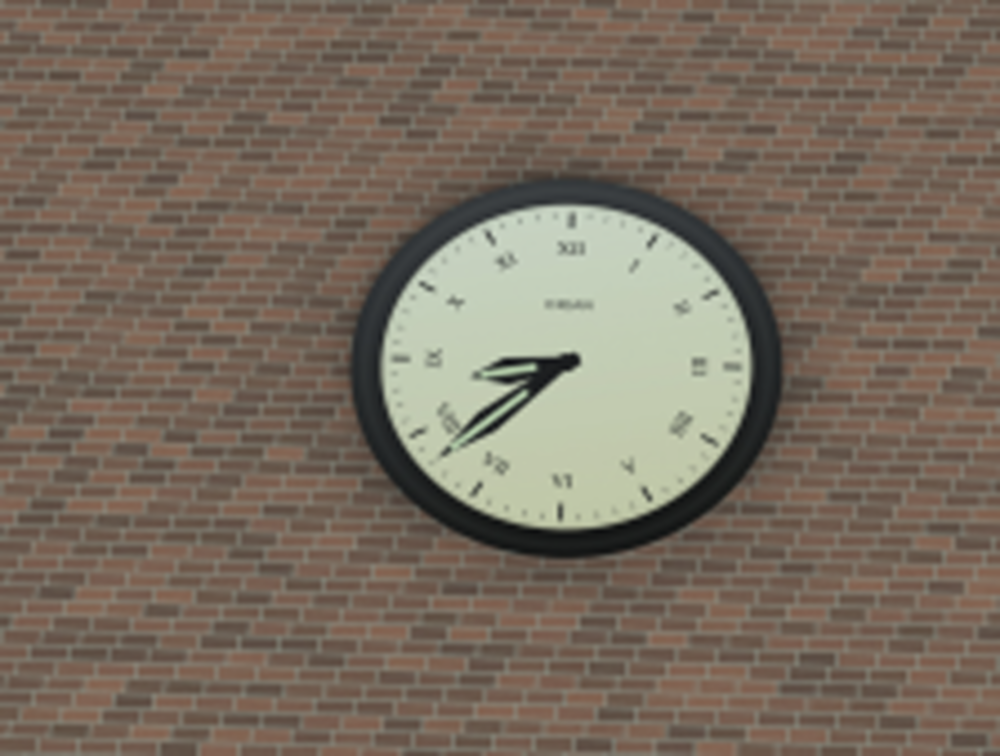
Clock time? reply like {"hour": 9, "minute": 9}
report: {"hour": 8, "minute": 38}
